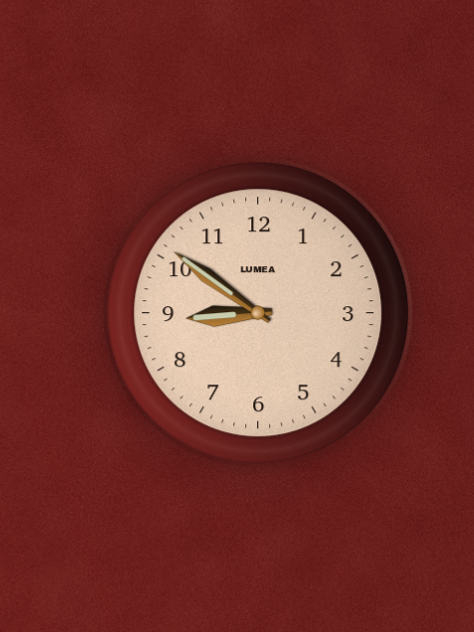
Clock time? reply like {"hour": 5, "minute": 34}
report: {"hour": 8, "minute": 51}
